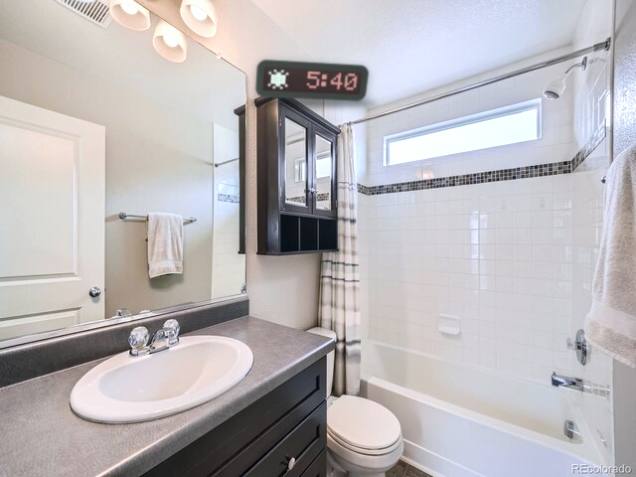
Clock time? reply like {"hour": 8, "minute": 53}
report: {"hour": 5, "minute": 40}
